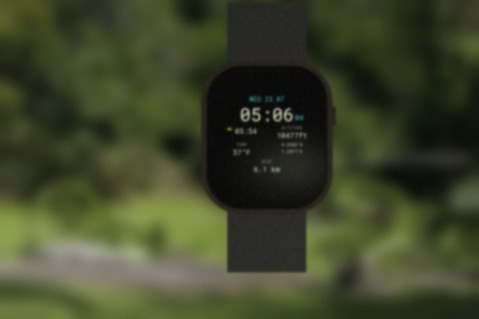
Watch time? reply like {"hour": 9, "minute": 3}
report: {"hour": 5, "minute": 6}
